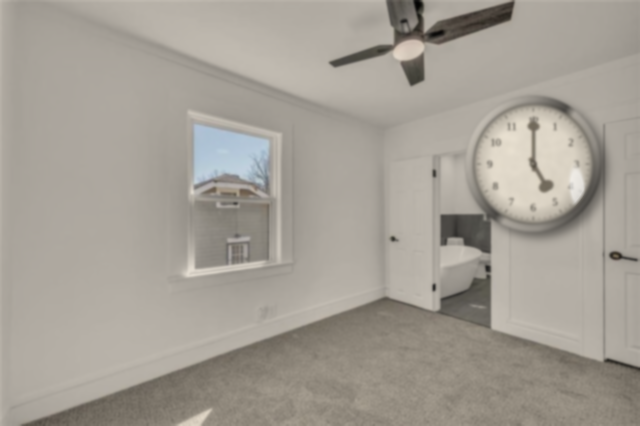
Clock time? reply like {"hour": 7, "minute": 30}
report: {"hour": 5, "minute": 0}
